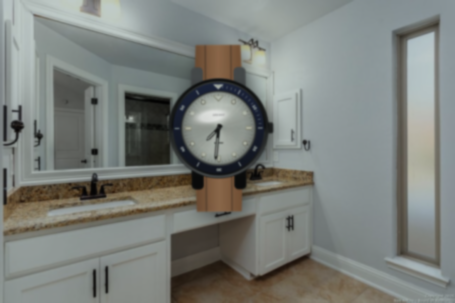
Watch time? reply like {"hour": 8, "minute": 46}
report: {"hour": 7, "minute": 31}
